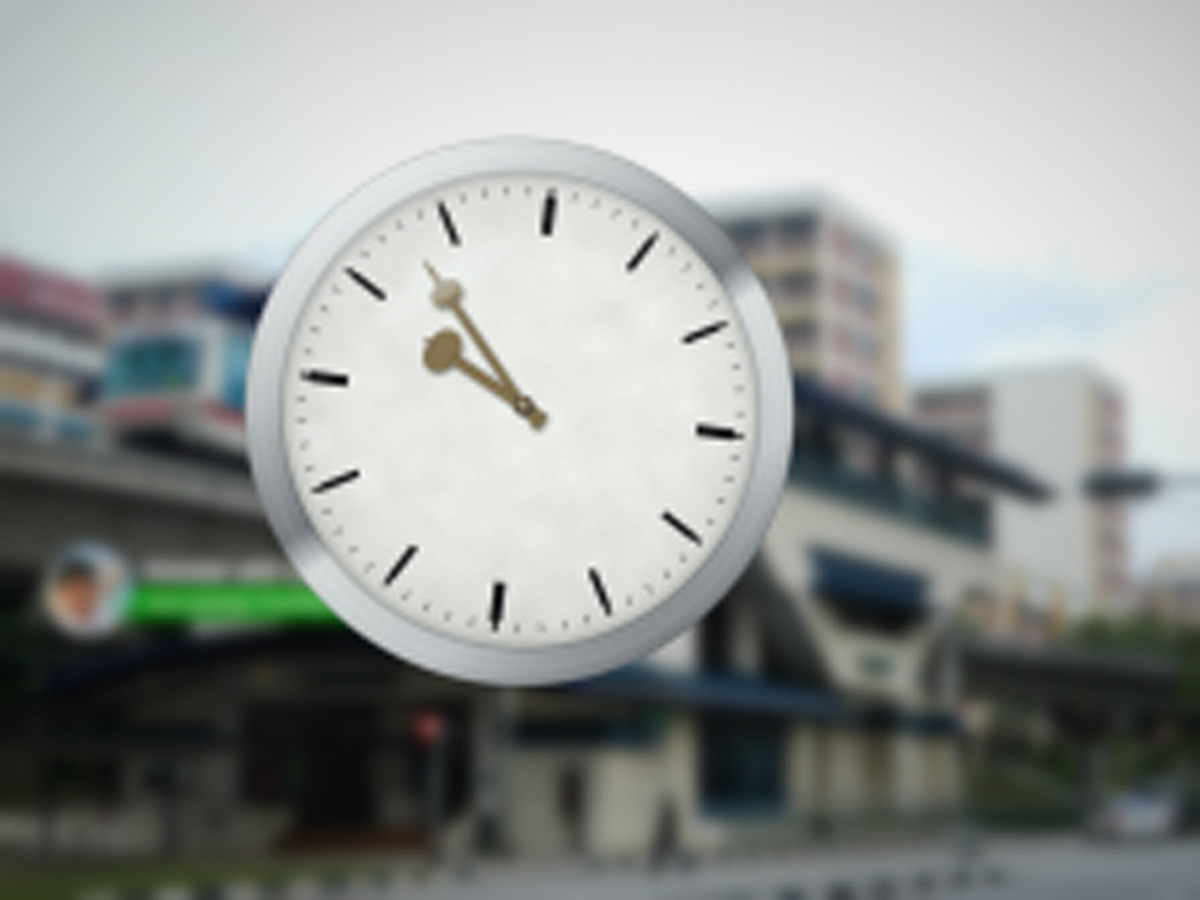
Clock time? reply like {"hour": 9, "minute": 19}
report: {"hour": 9, "minute": 53}
